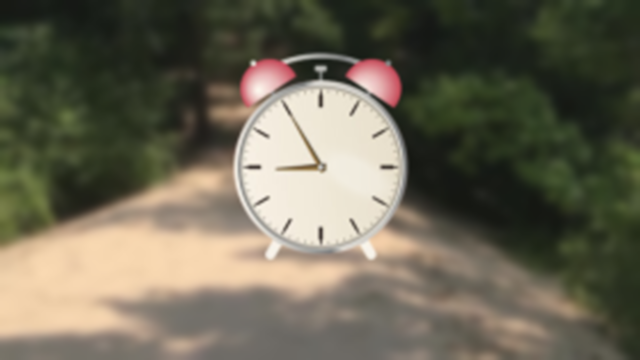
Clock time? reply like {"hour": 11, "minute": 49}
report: {"hour": 8, "minute": 55}
